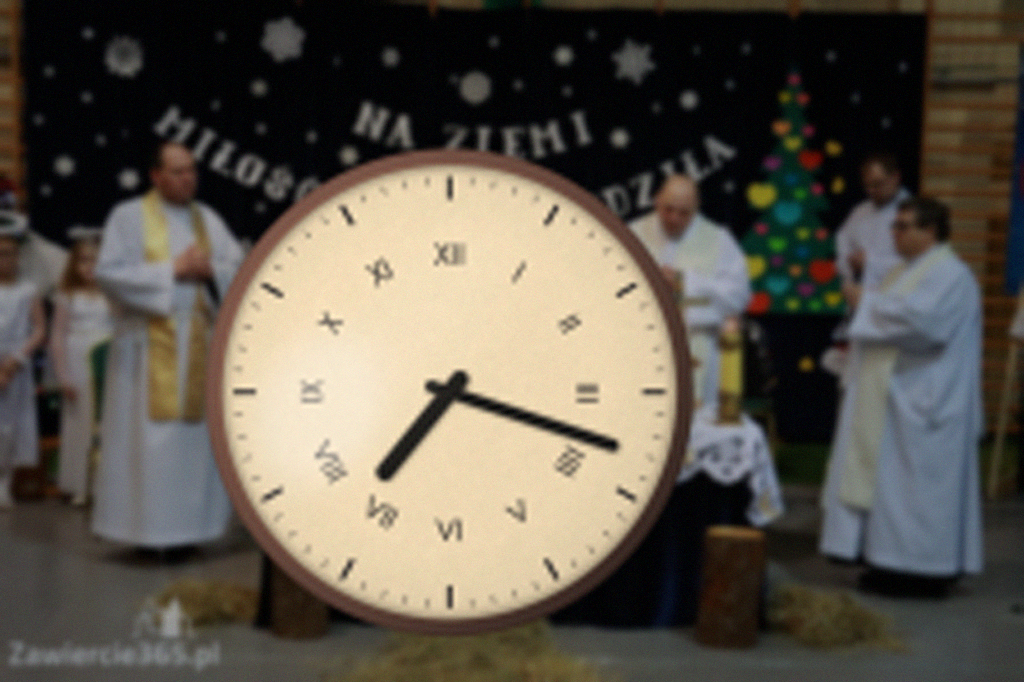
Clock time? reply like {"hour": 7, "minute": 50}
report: {"hour": 7, "minute": 18}
